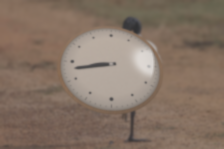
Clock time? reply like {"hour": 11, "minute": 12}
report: {"hour": 8, "minute": 43}
